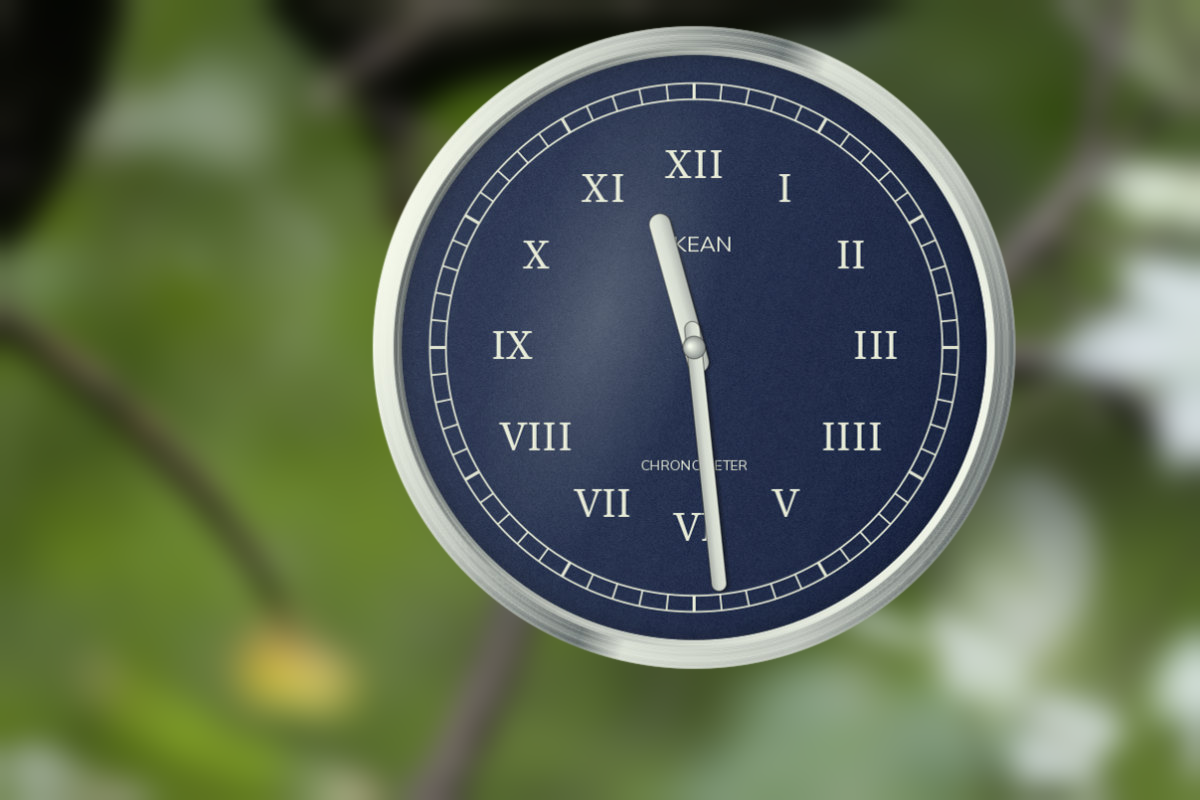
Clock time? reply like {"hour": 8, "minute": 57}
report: {"hour": 11, "minute": 29}
